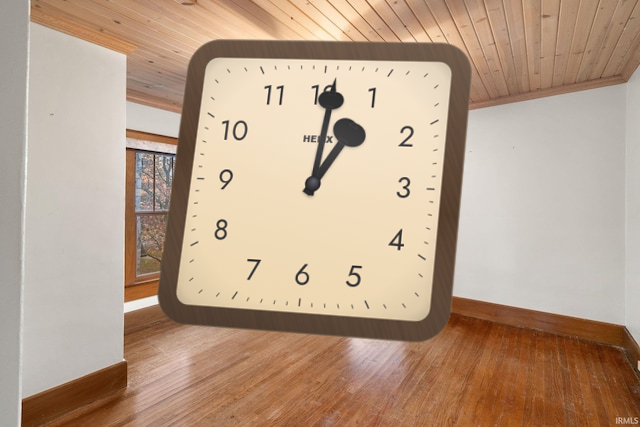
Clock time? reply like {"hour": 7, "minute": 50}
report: {"hour": 1, "minute": 1}
